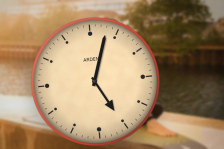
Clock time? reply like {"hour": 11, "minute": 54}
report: {"hour": 5, "minute": 3}
